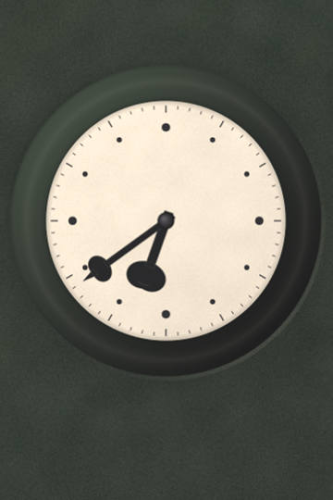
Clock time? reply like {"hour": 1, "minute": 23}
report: {"hour": 6, "minute": 39}
